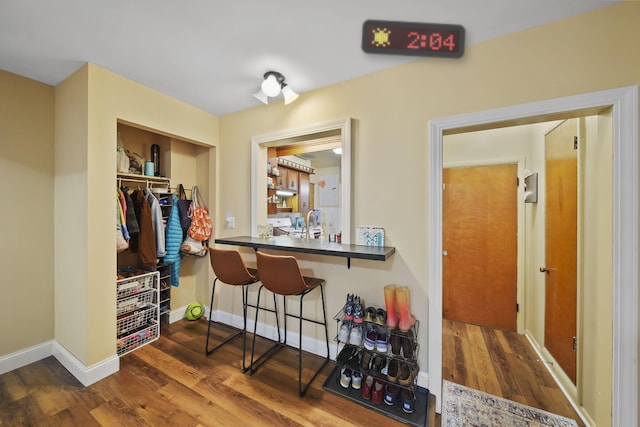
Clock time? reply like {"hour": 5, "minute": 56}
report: {"hour": 2, "minute": 4}
